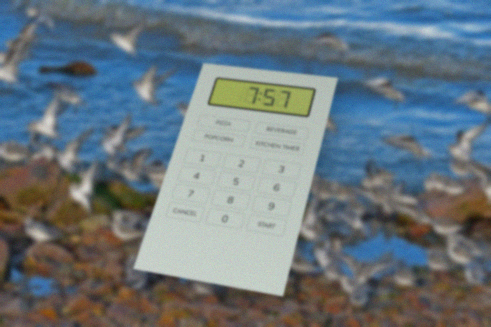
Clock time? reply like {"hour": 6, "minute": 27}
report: {"hour": 7, "minute": 57}
